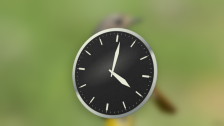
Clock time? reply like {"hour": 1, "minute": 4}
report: {"hour": 4, "minute": 1}
